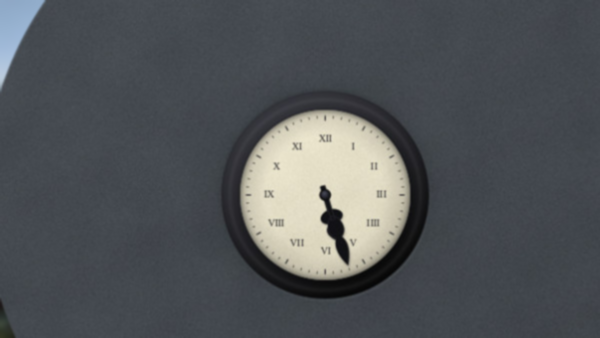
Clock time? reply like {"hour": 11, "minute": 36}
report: {"hour": 5, "minute": 27}
